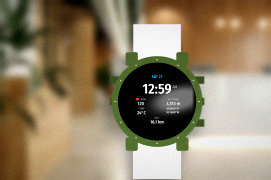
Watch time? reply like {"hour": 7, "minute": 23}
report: {"hour": 12, "minute": 59}
